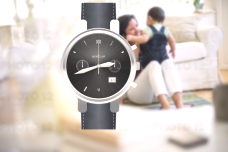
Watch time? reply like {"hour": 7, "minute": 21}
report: {"hour": 2, "minute": 42}
